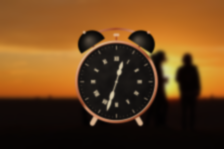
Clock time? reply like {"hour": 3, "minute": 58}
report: {"hour": 12, "minute": 33}
